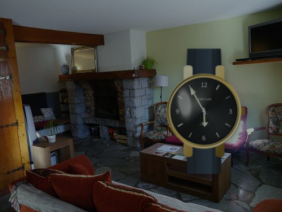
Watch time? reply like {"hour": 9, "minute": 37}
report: {"hour": 5, "minute": 55}
